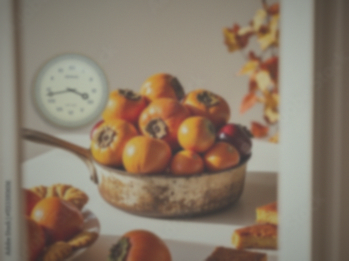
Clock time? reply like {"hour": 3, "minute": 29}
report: {"hour": 3, "minute": 43}
